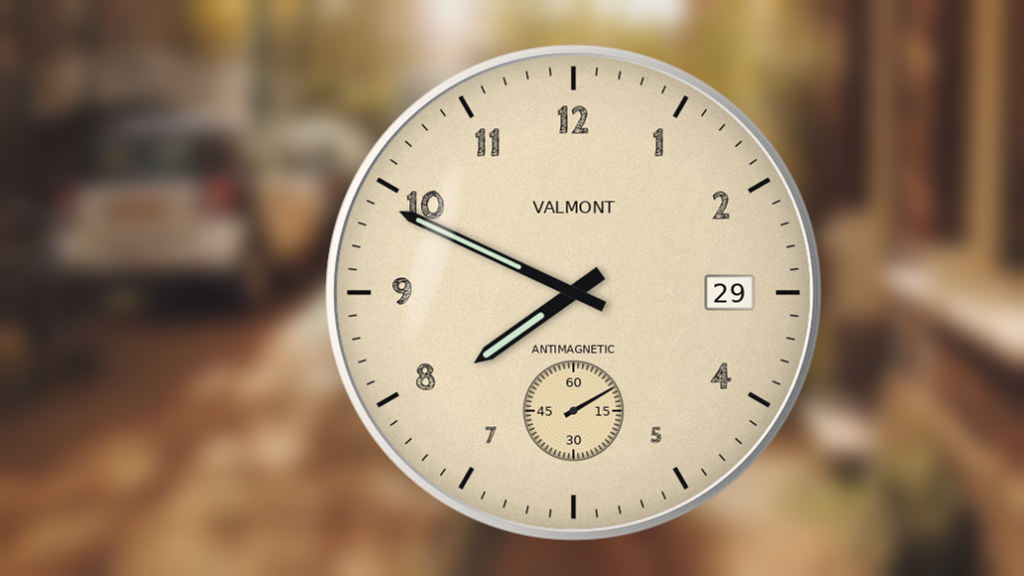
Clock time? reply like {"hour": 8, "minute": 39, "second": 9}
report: {"hour": 7, "minute": 49, "second": 10}
